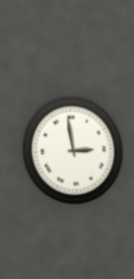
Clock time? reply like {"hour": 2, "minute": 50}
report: {"hour": 2, "minute": 59}
